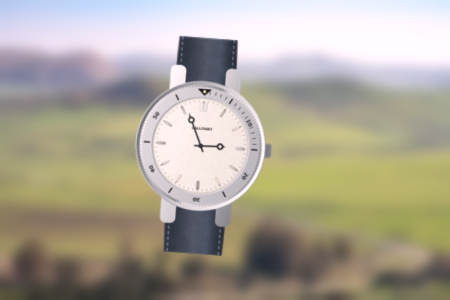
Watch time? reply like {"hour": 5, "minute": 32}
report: {"hour": 2, "minute": 56}
